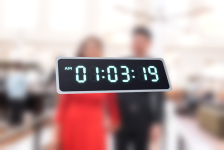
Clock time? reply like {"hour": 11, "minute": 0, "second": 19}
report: {"hour": 1, "minute": 3, "second": 19}
